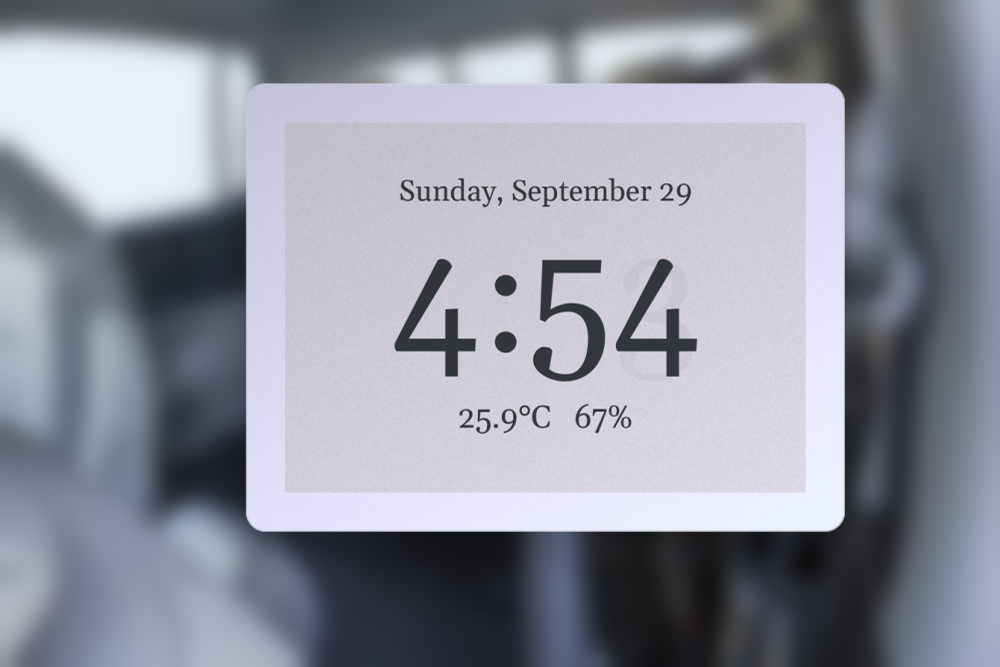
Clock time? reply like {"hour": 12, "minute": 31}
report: {"hour": 4, "minute": 54}
